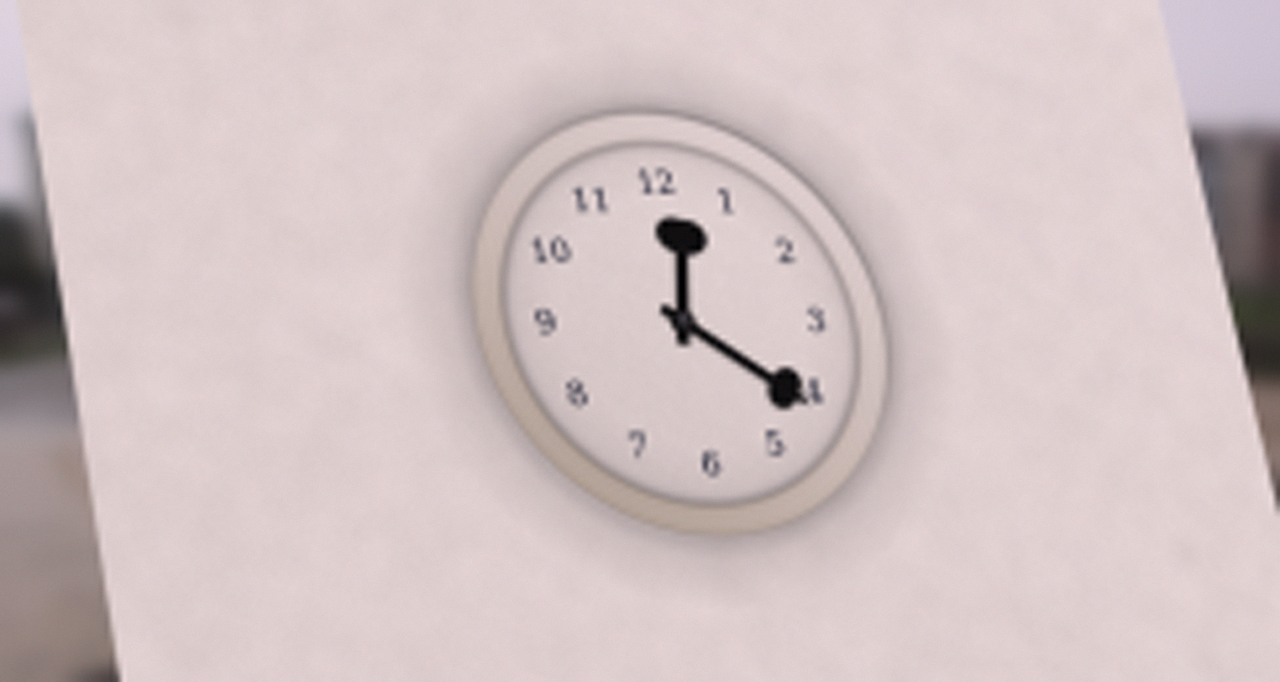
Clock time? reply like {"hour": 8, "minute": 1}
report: {"hour": 12, "minute": 21}
